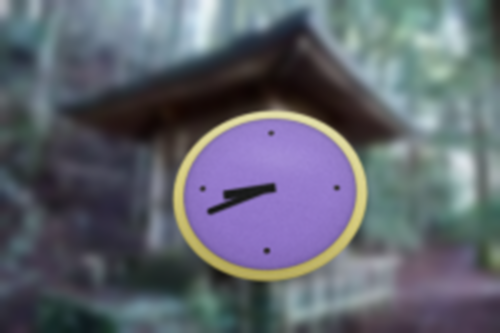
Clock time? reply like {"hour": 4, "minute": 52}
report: {"hour": 8, "minute": 41}
